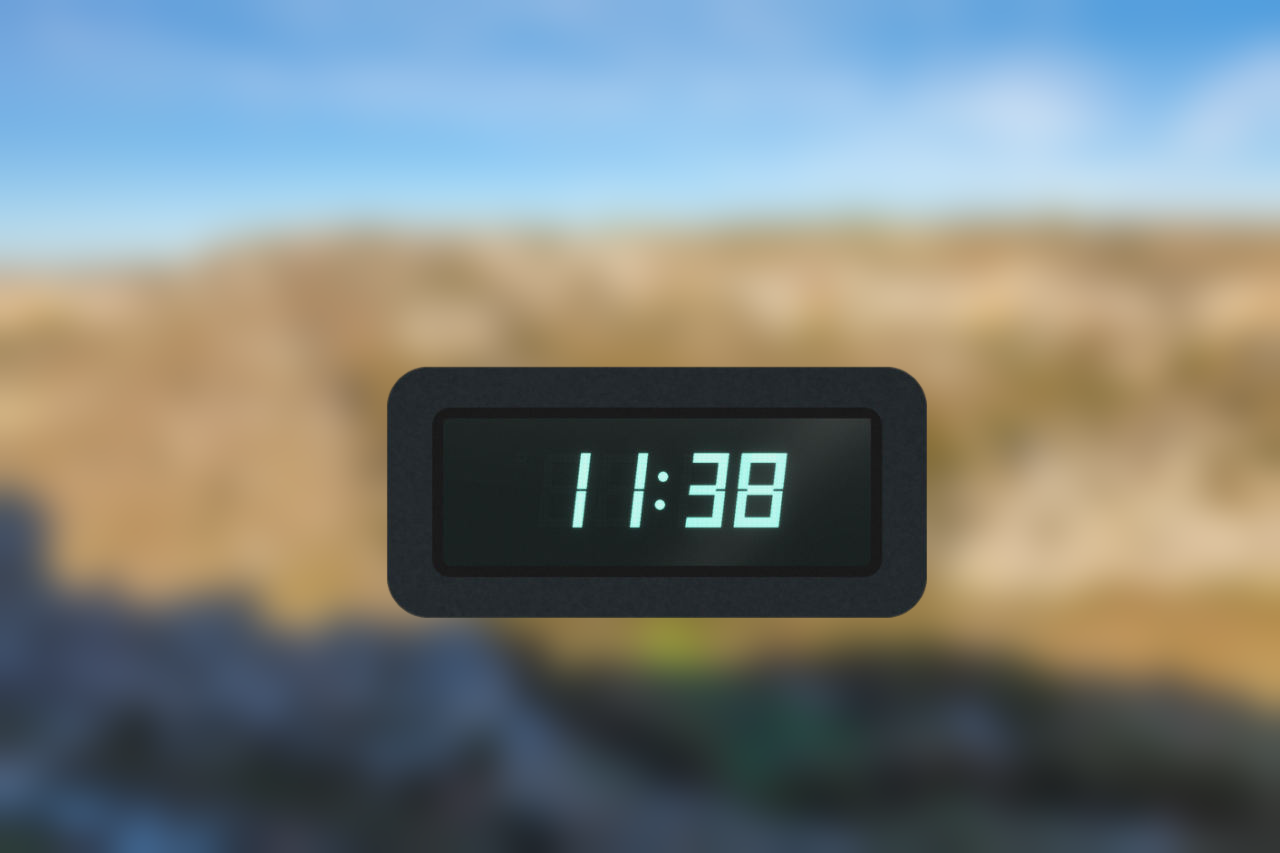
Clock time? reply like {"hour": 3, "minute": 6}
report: {"hour": 11, "minute": 38}
